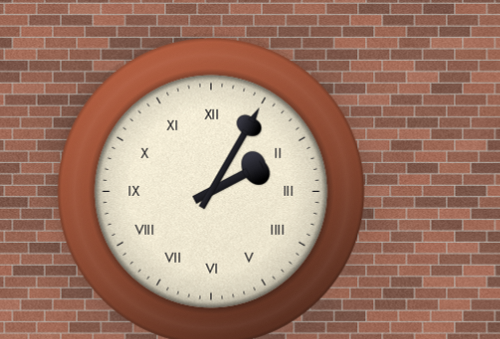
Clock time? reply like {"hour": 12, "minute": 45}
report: {"hour": 2, "minute": 5}
